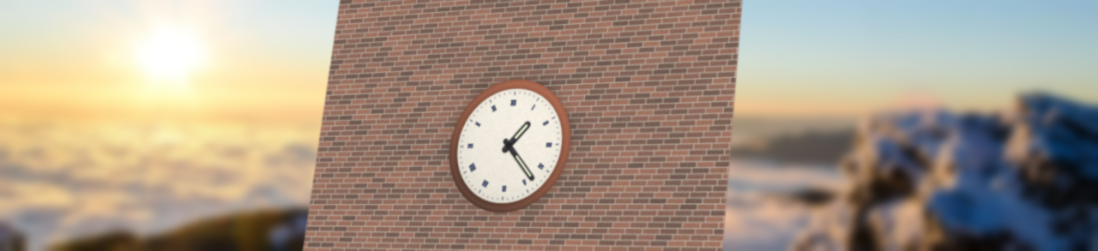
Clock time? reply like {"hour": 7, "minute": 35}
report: {"hour": 1, "minute": 23}
